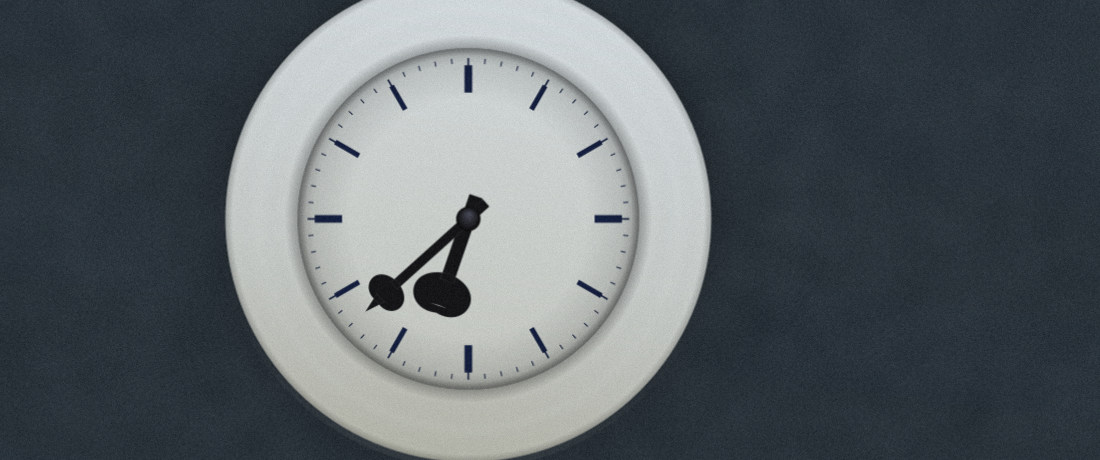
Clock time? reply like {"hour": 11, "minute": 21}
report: {"hour": 6, "minute": 38}
